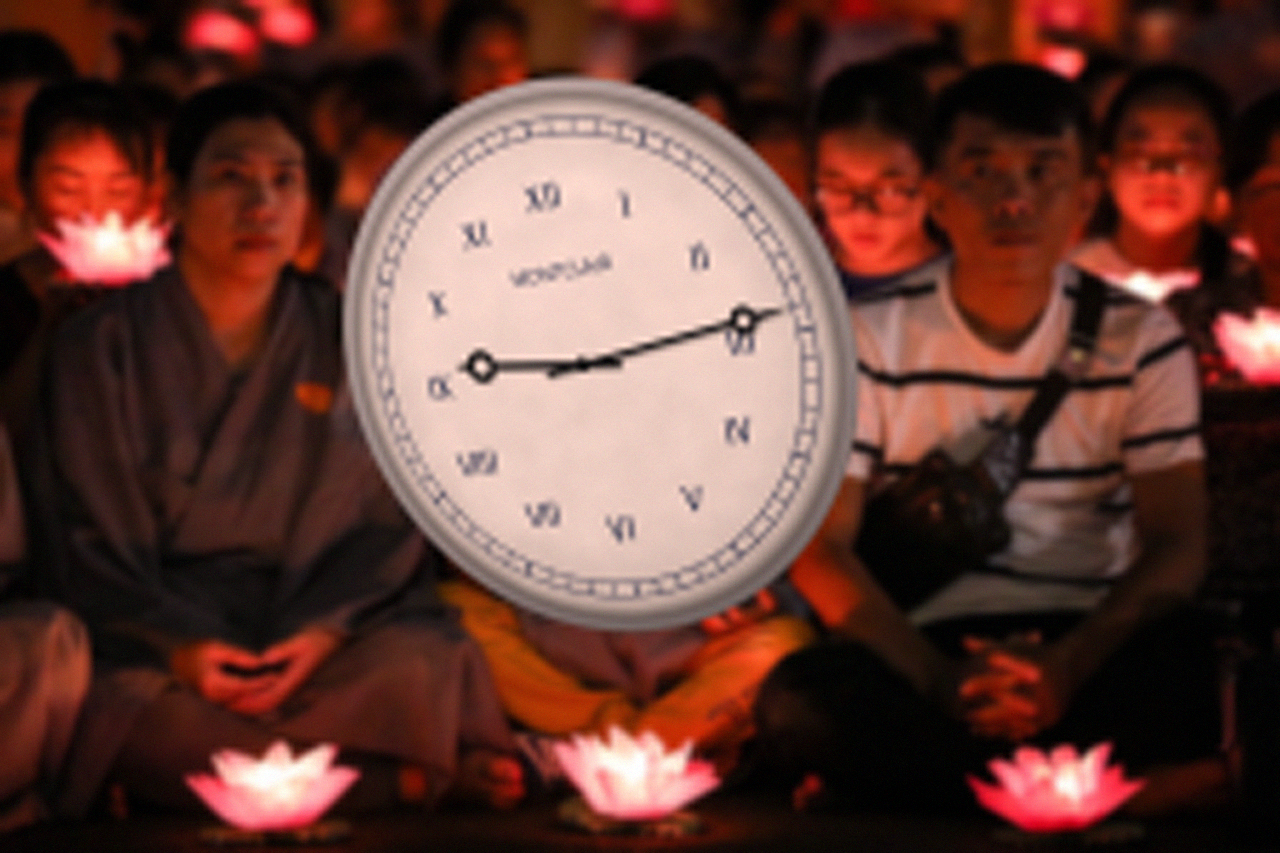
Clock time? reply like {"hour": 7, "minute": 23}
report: {"hour": 9, "minute": 14}
